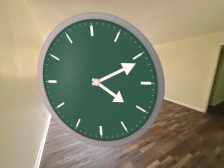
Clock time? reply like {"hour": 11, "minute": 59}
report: {"hour": 4, "minute": 11}
